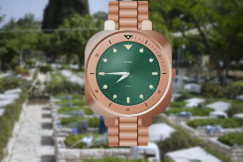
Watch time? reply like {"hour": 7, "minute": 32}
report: {"hour": 7, "minute": 45}
